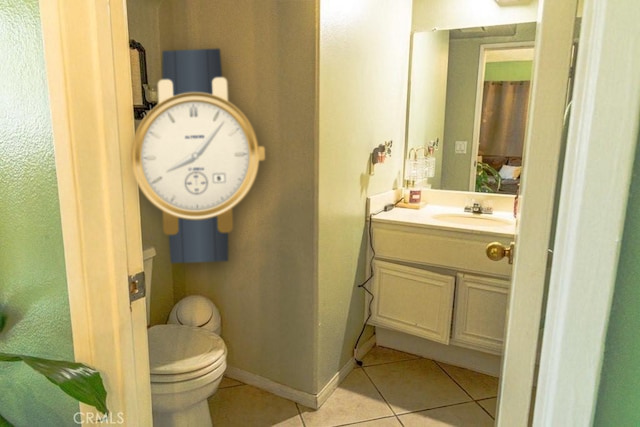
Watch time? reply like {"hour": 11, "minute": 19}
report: {"hour": 8, "minute": 7}
